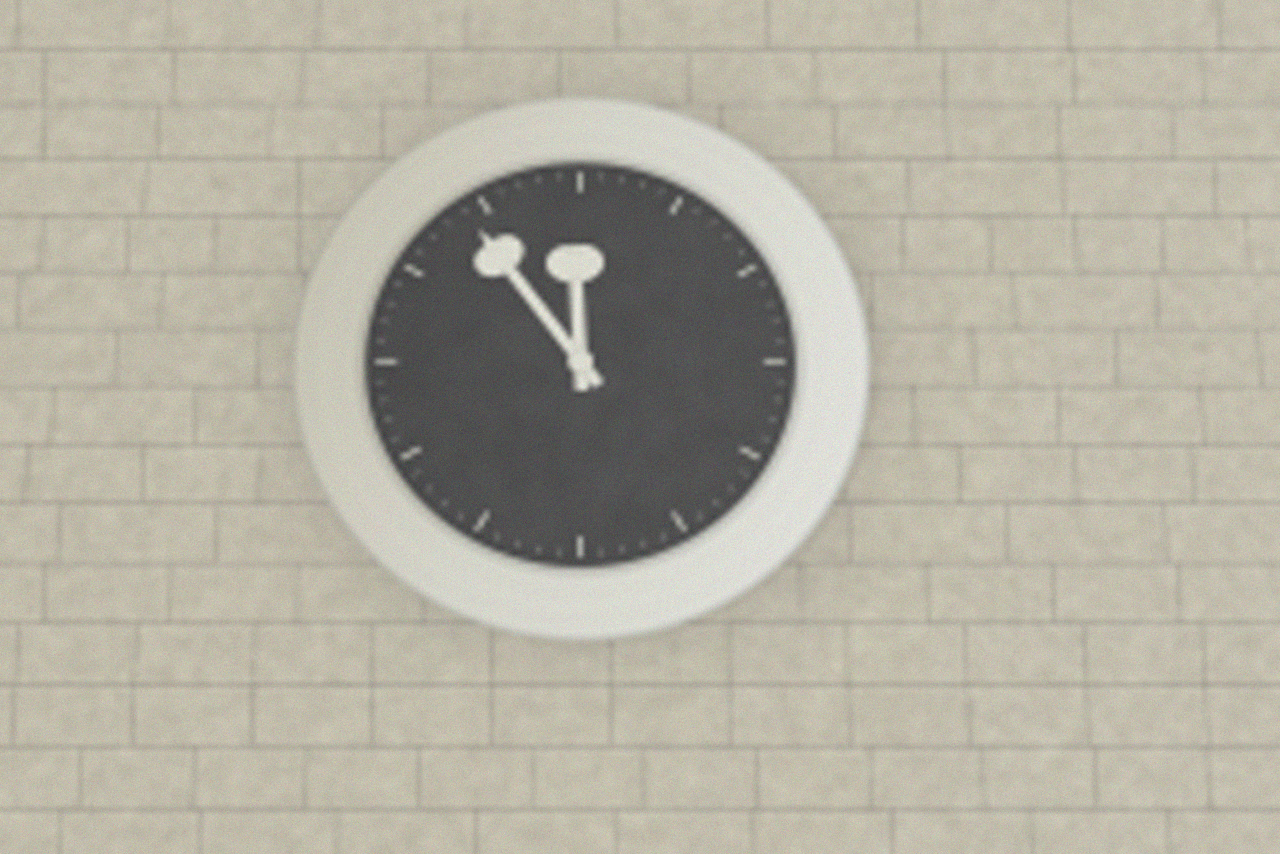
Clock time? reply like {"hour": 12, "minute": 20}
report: {"hour": 11, "minute": 54}
